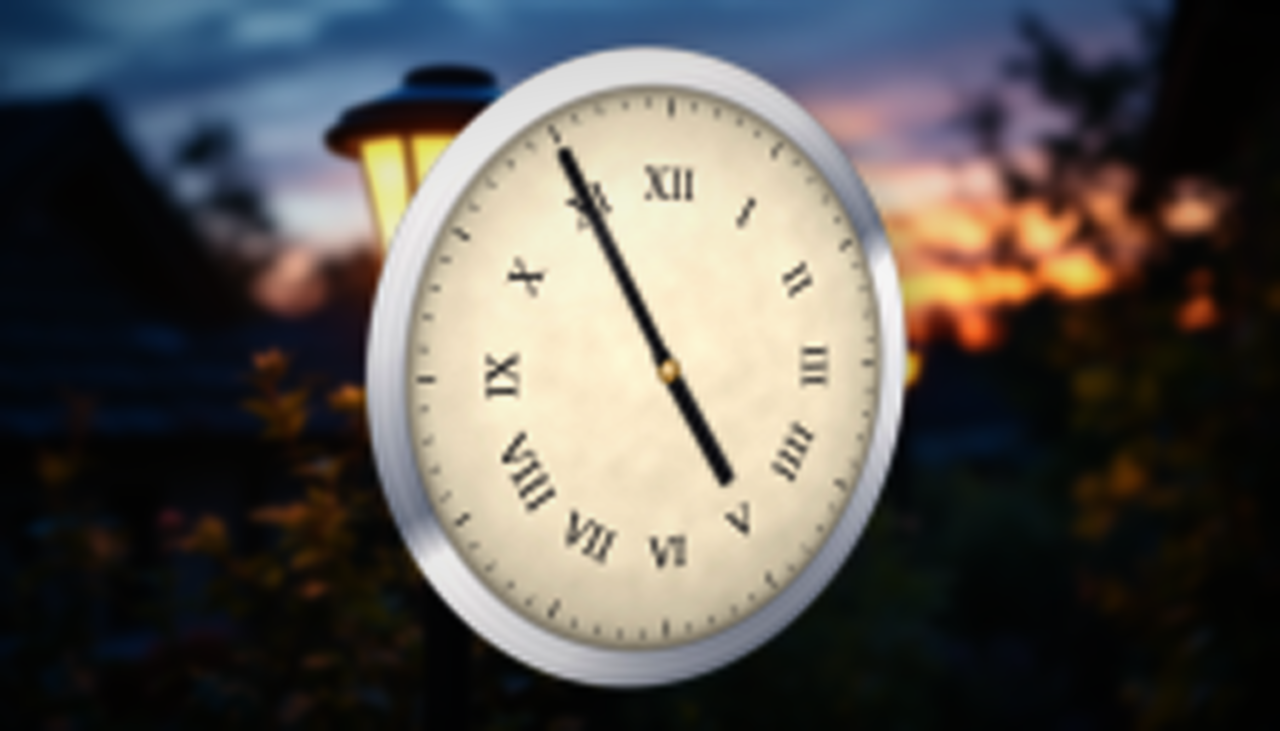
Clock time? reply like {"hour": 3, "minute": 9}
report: {"hour": 4, "minute": 55}
